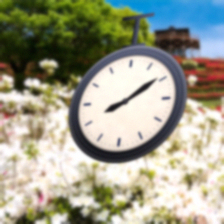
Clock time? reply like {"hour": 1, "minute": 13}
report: {"hour": 8, "minute": 9}
